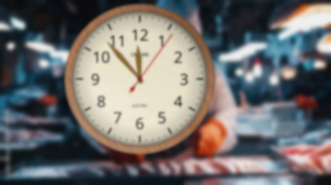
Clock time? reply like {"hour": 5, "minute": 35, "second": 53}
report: {"hour": 11, "minute": 53, "second": 6}
